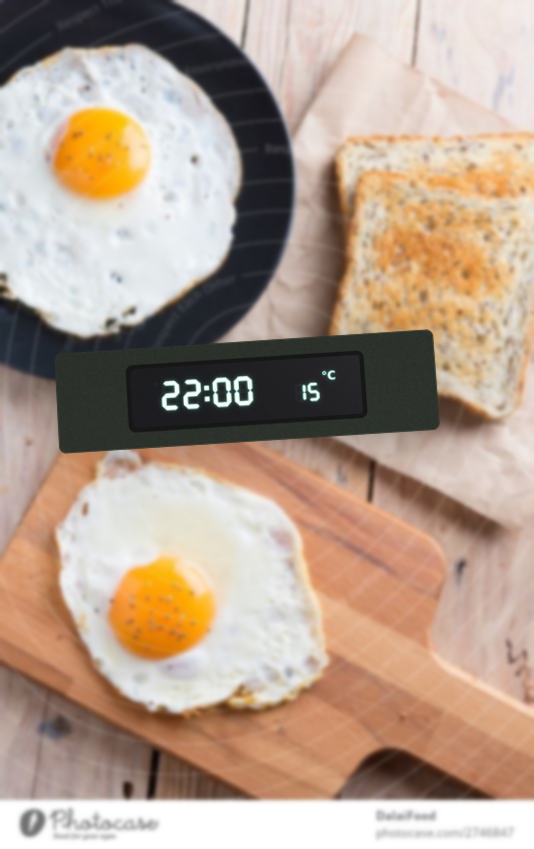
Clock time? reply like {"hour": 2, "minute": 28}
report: {"hour": 22, "minute": 0}
